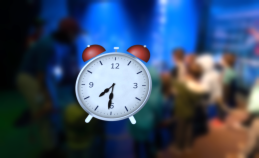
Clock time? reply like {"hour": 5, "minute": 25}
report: {"hour": 7, "minute": 31}
